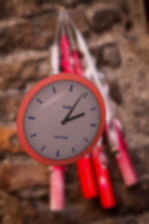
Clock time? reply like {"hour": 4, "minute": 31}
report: {"hour": 2, "minute": 4}
